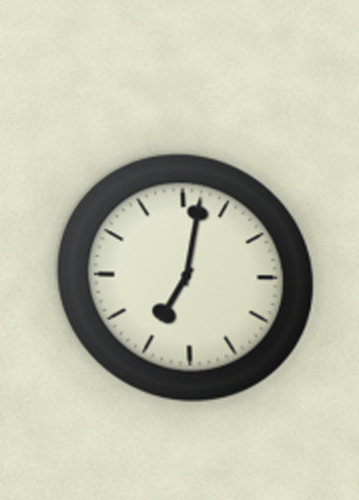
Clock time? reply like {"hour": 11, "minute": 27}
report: {"hour": 7, "minute": 2}
